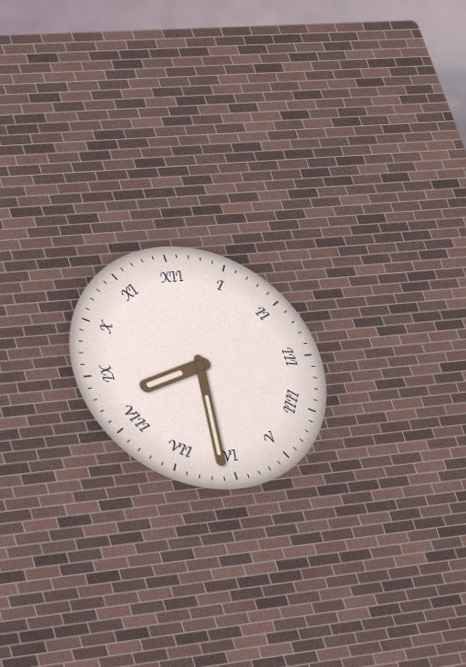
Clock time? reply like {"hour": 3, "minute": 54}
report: {"hour": 8, "minute": 31}
